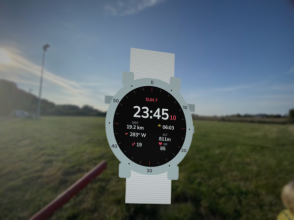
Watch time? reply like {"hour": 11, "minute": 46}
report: {"hour": 23, "minute": 45}
